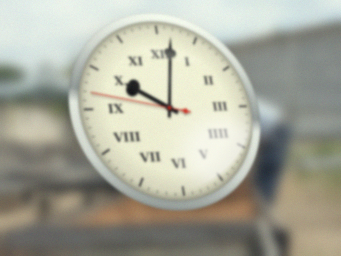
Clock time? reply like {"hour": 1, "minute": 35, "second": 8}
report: {"hour": 10, "minute": 1, "second": 47}
